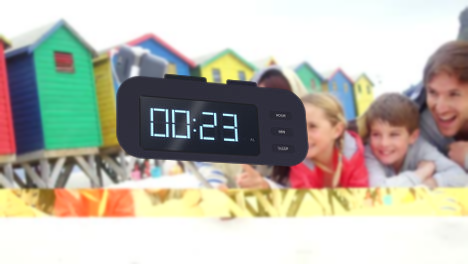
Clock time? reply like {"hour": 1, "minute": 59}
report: {"hour": 0, "minute": 23}
